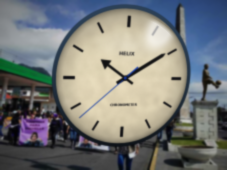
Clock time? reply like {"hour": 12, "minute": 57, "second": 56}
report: {"hour": 10, "minute": 9, "second": 38}
